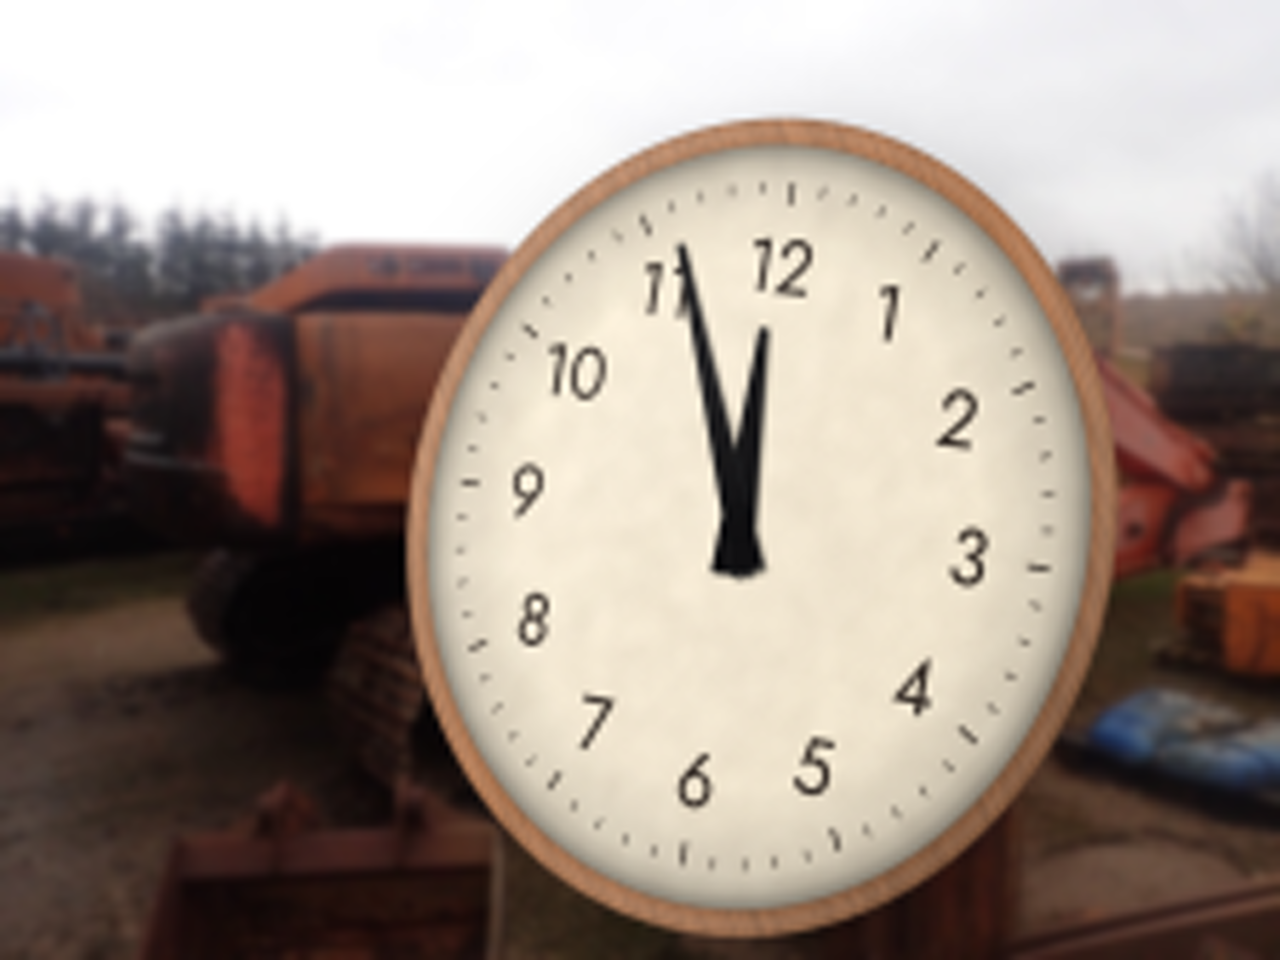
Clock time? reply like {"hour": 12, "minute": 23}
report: {"hour": 11, "minute": 56}
